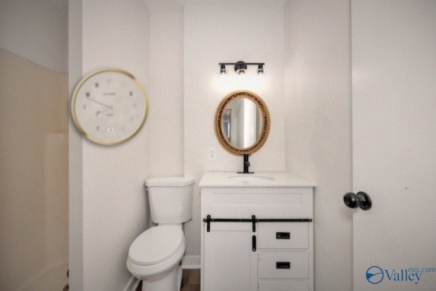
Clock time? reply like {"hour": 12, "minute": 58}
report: {"hour": 7, "minute": 49}
